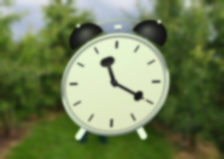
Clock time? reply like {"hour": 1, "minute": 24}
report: {"hour": 11, "minute": 20}
